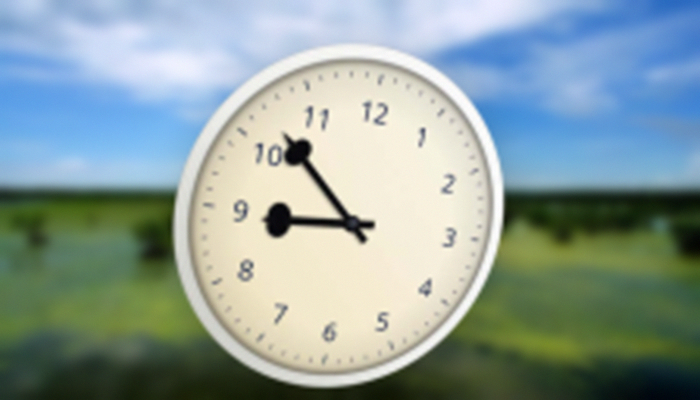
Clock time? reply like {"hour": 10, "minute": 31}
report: {"hour": 8, "minute": 52}
